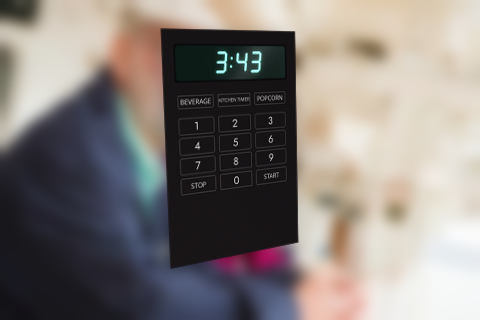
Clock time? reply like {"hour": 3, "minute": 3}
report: {"hour": 3, "minute": 43}
